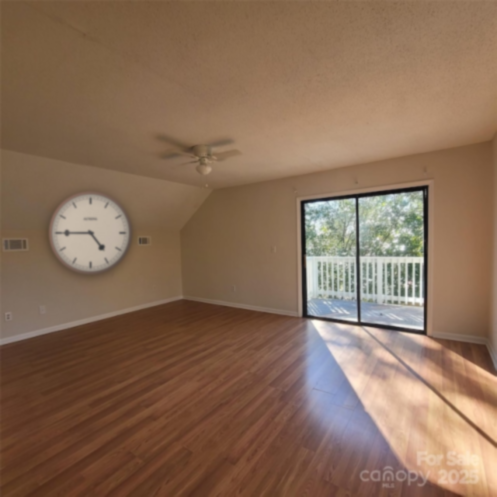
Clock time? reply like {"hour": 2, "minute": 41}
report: {"hour": 4, "minute": 45}
